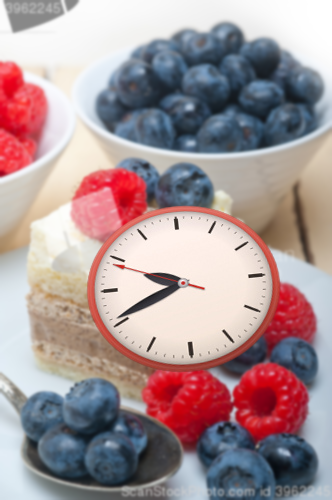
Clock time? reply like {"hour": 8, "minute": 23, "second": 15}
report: {"hour": 9, "minute": 40, "second": 49}
